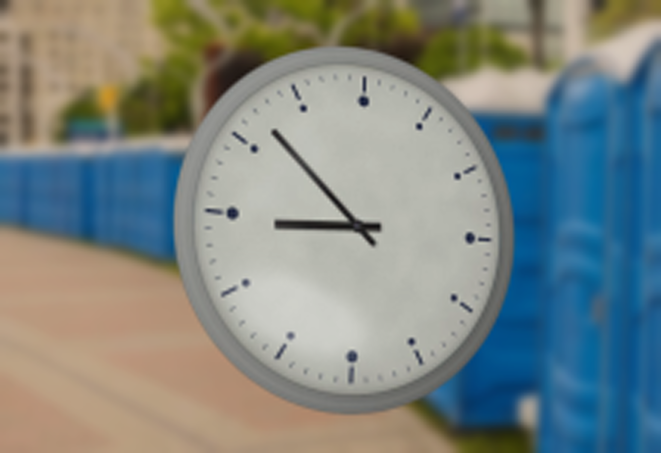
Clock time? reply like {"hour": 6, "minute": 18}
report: {"hour": 8, "minute": 52}
